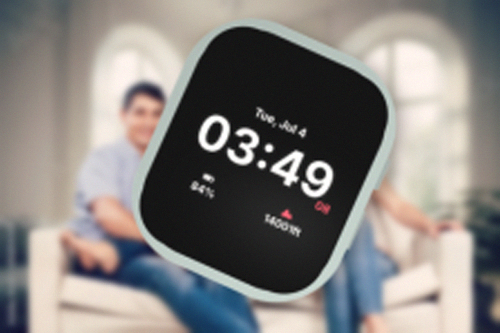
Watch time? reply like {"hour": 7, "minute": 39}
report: {"hour": 3, "minute": 49}
